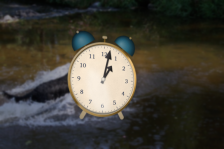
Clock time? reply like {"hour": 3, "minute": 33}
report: {"hour": 1, "minute": 2}
